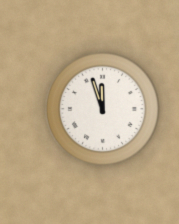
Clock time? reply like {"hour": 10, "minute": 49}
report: {"hour": 11, "minute": 57}
